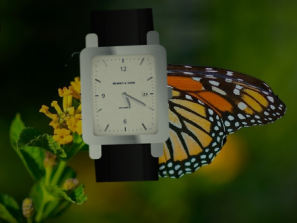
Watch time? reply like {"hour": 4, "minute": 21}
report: {"hour": 5, "minute": 20}
